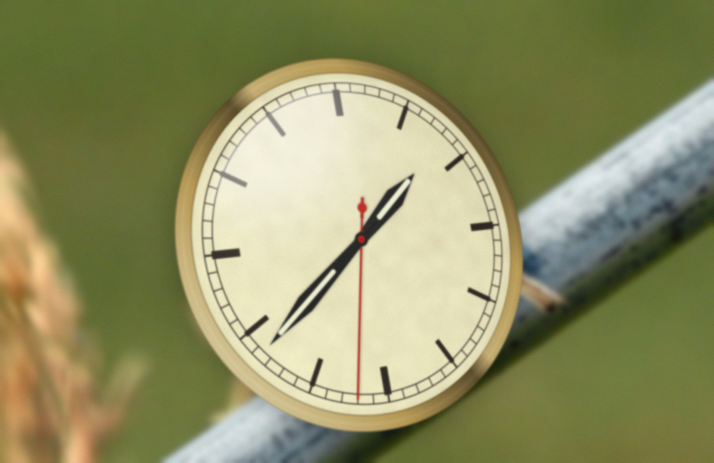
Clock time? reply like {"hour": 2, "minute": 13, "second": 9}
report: {"hour": 1, "minute": 38, "second": 32}
